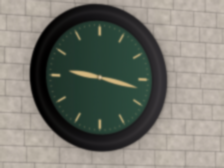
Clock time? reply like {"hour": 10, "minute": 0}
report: {"hour": 9, "minute": 17}
